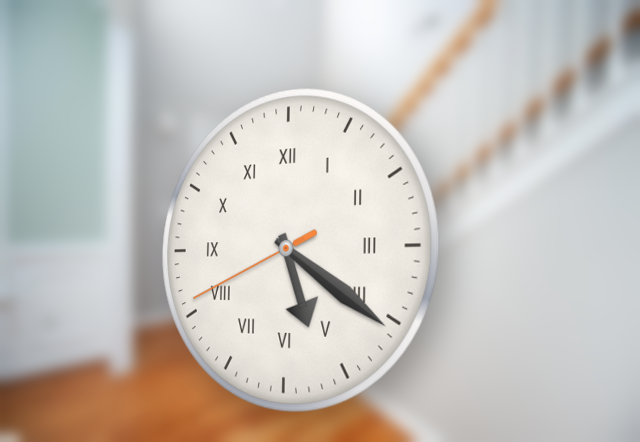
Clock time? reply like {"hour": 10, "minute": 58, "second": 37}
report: {"hour": 5, "minute": 20, "second": 41}
